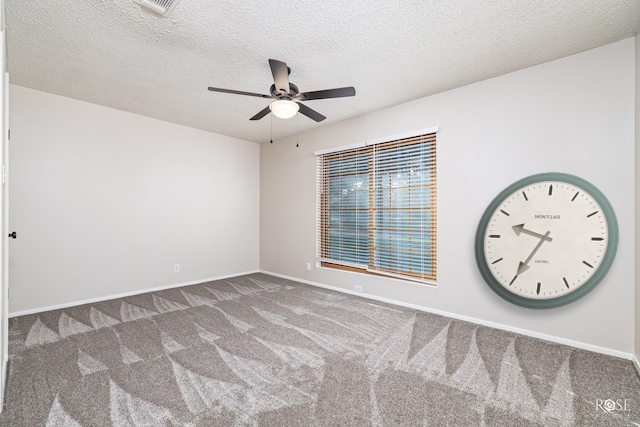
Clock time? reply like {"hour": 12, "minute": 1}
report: {"hour": 9, "minute": 35}
